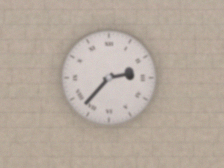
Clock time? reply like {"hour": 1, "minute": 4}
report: {"hour": 2, "minute": 37}
